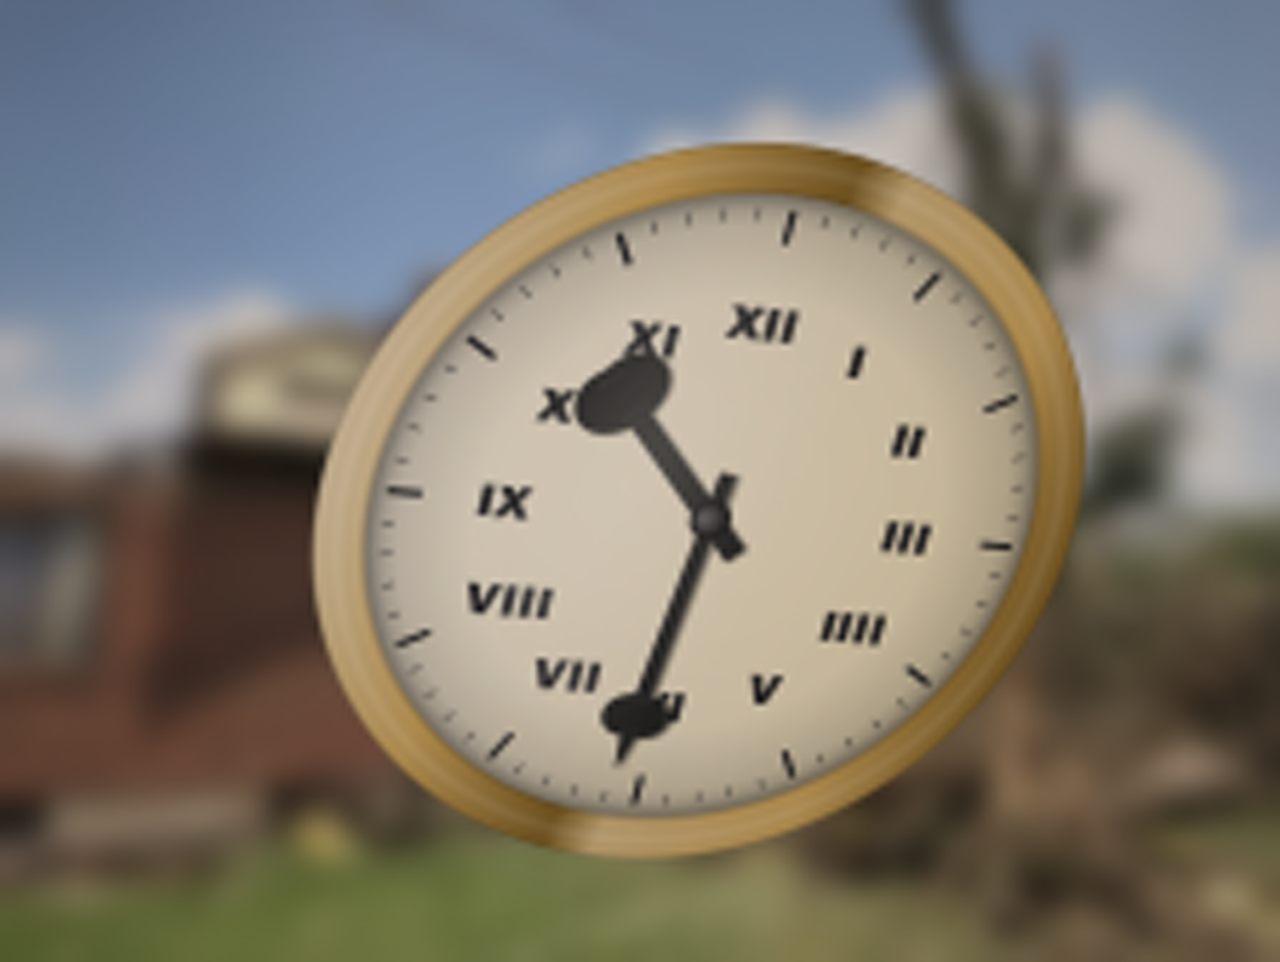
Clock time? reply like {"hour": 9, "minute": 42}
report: {"hour": 10, "minute": 31}
